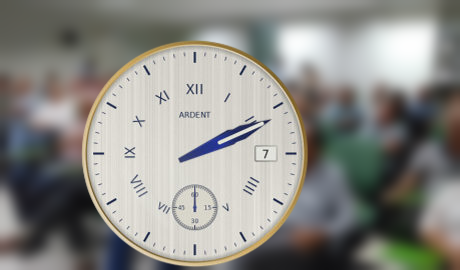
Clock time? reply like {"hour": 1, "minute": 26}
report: {"hour": 2, "minute": 11}
